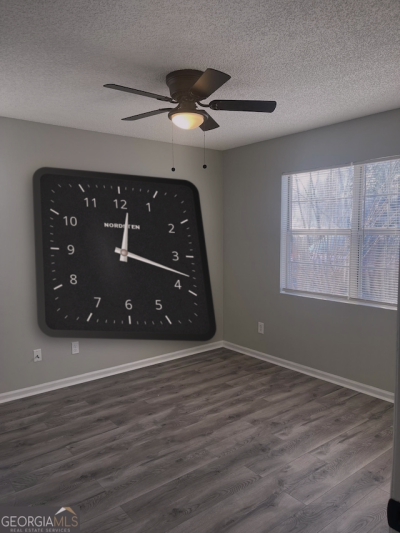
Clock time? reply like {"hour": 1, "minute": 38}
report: {"hour": 12, "minute": 18}
